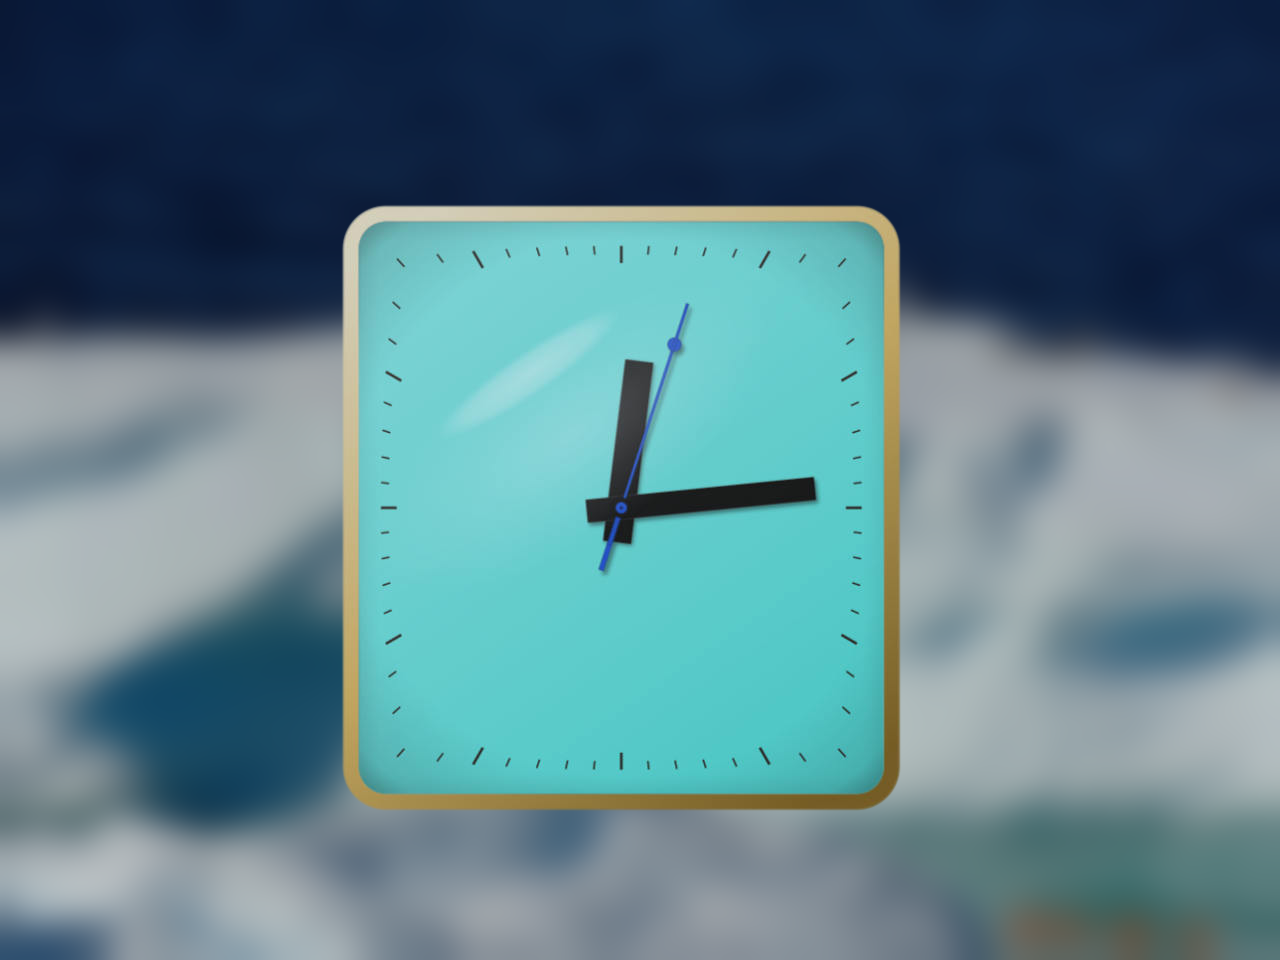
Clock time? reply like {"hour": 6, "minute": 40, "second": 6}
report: {"hour": 12, "minute": 14, "second": 3}
